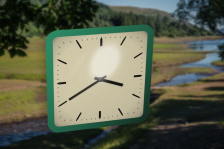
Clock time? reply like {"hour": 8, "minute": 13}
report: {"hour": 3, "minute": 40}
